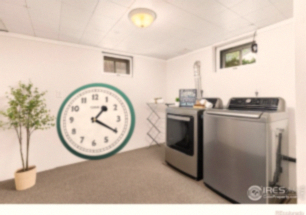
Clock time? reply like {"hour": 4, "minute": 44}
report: {"hour": 1, "minute": 20}
